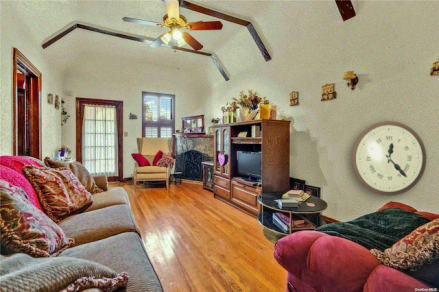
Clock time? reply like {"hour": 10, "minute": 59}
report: {"hour": 12, "minute": 23}
